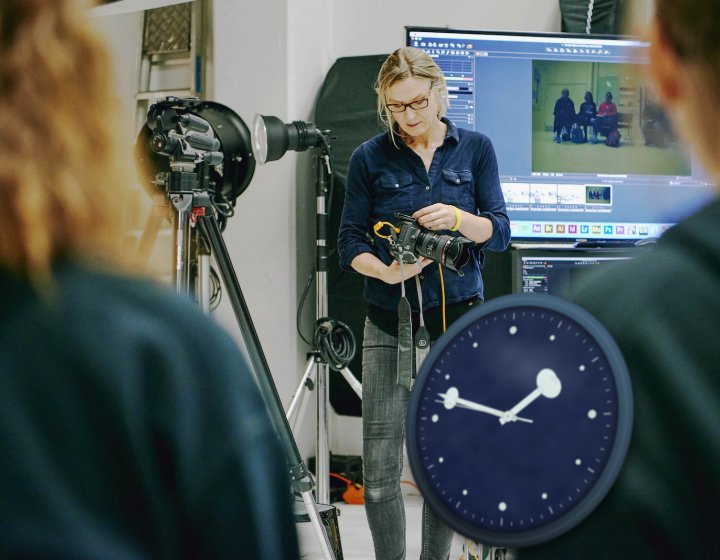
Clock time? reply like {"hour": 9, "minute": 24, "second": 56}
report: {"hour": 1, "minute": 47, "second": 47}
